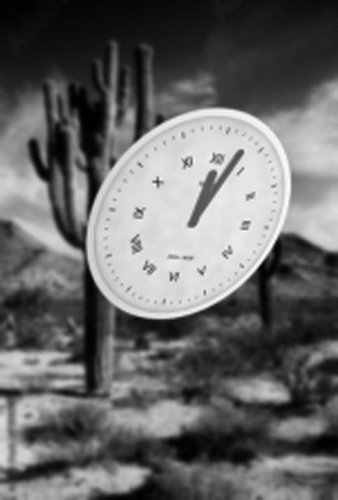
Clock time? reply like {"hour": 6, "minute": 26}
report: {"hour": 12, "minute": 3}
